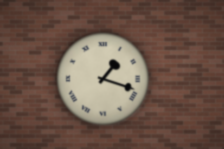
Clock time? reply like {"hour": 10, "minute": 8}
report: {"hour": 1, "minute": 18}
